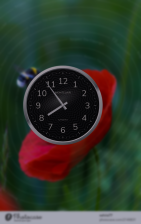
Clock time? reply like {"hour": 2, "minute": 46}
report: {"hour": 7, "minute": 54}
